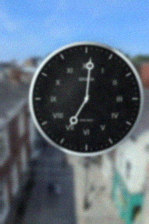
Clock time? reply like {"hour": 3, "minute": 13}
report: {"hour": 7, "minute": 1}
